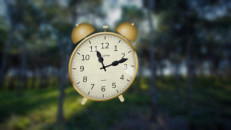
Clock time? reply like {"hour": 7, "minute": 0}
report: {"hour": 11, "minute": 12}
